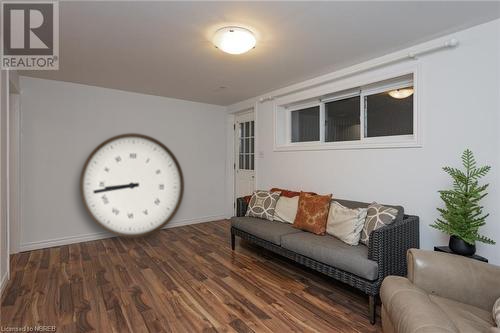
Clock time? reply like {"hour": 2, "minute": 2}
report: {"hour": 8, "minute": 43}
